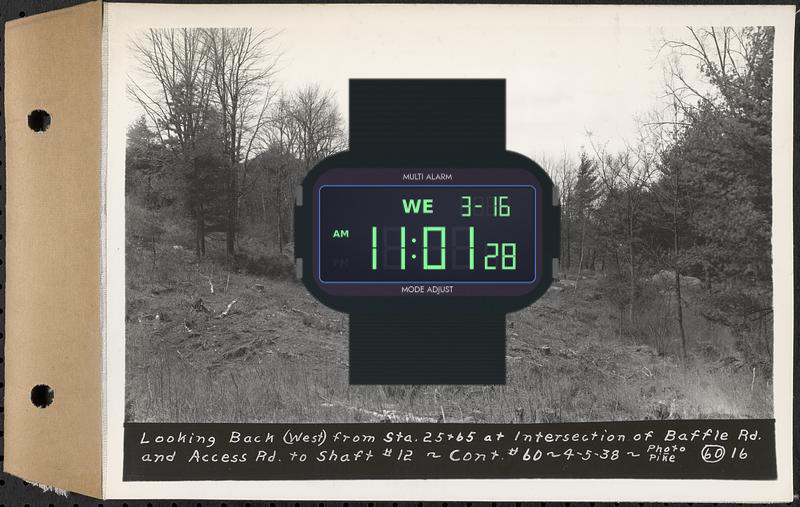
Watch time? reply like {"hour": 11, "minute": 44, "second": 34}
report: {"hour": 11, "minute": 1, "second": 28}
